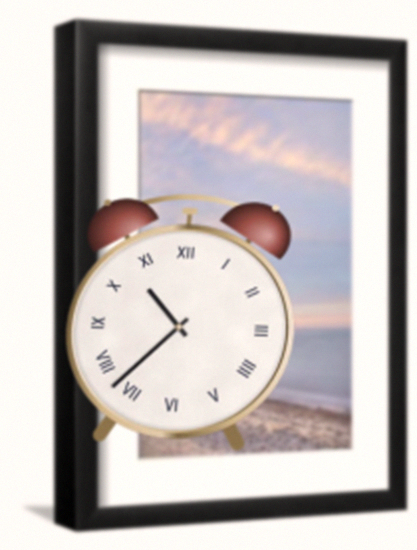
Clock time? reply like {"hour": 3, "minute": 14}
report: {"hour": 10, "minute": 37}
